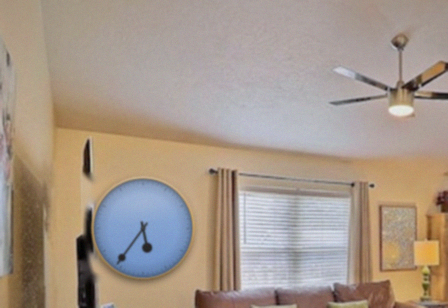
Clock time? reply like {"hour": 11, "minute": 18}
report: {"hour": 5, "minute": 36}
